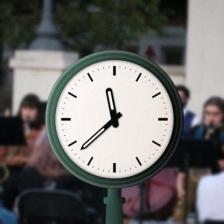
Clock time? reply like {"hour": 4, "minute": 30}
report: {"hour": 11, "minute": 38}
